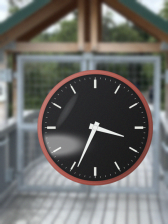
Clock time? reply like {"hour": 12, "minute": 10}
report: {"hour": 3, "minute": 34}
